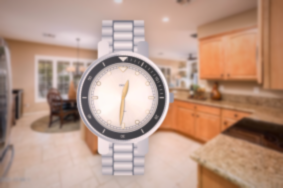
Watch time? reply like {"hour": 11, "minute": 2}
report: {"hour": 12, "minute": 31}
